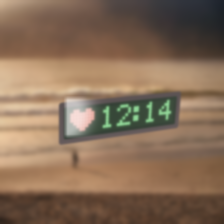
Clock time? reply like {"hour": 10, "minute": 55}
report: {"hour": 12, "minute": 14}
